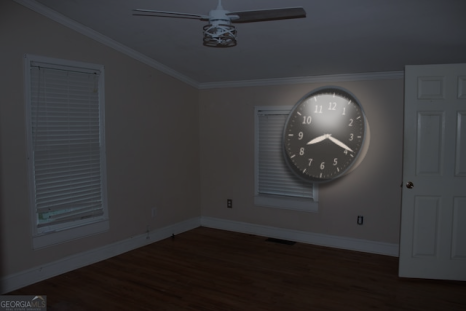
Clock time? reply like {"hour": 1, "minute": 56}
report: {"hour": 8, "minute": 19}
